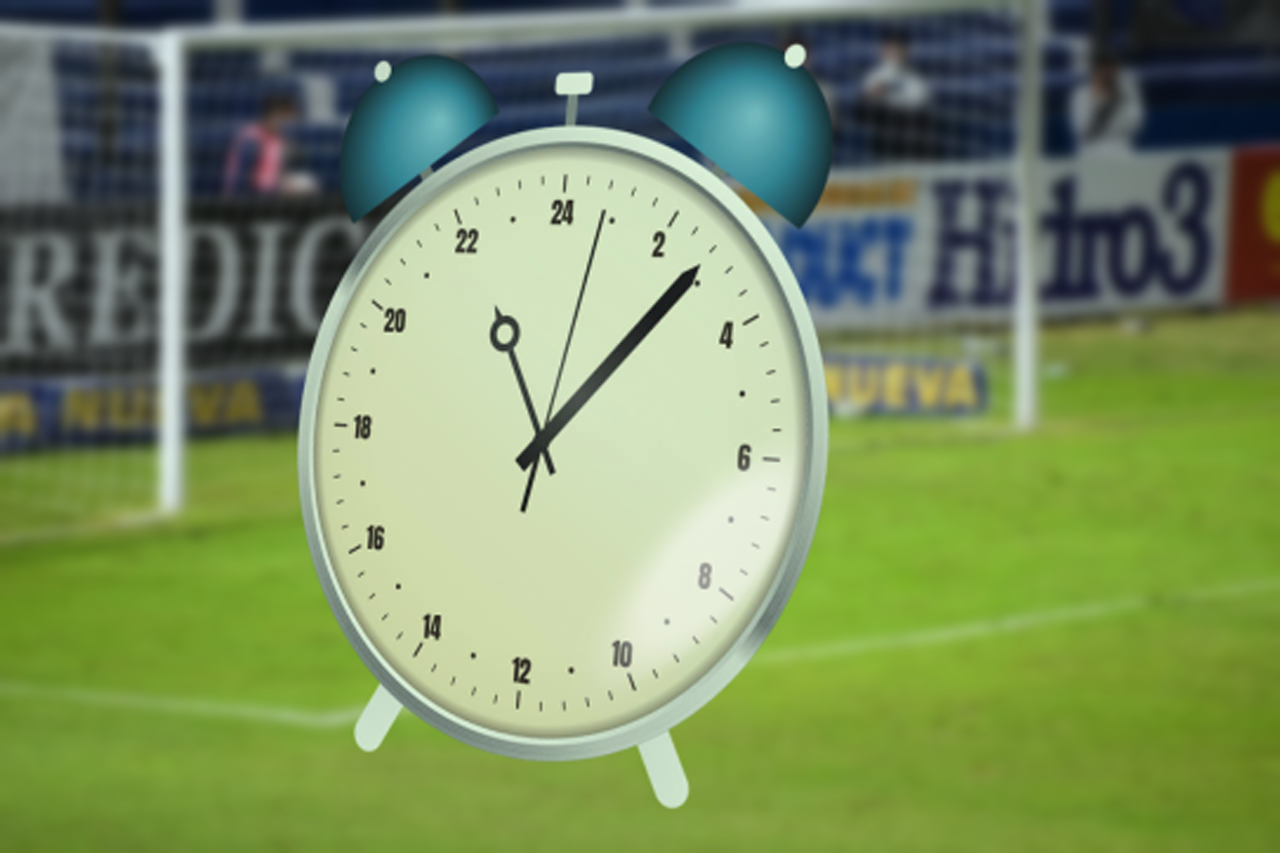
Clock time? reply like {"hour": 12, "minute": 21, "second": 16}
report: {"hour": 22, "minute": 7, "second": 2}
